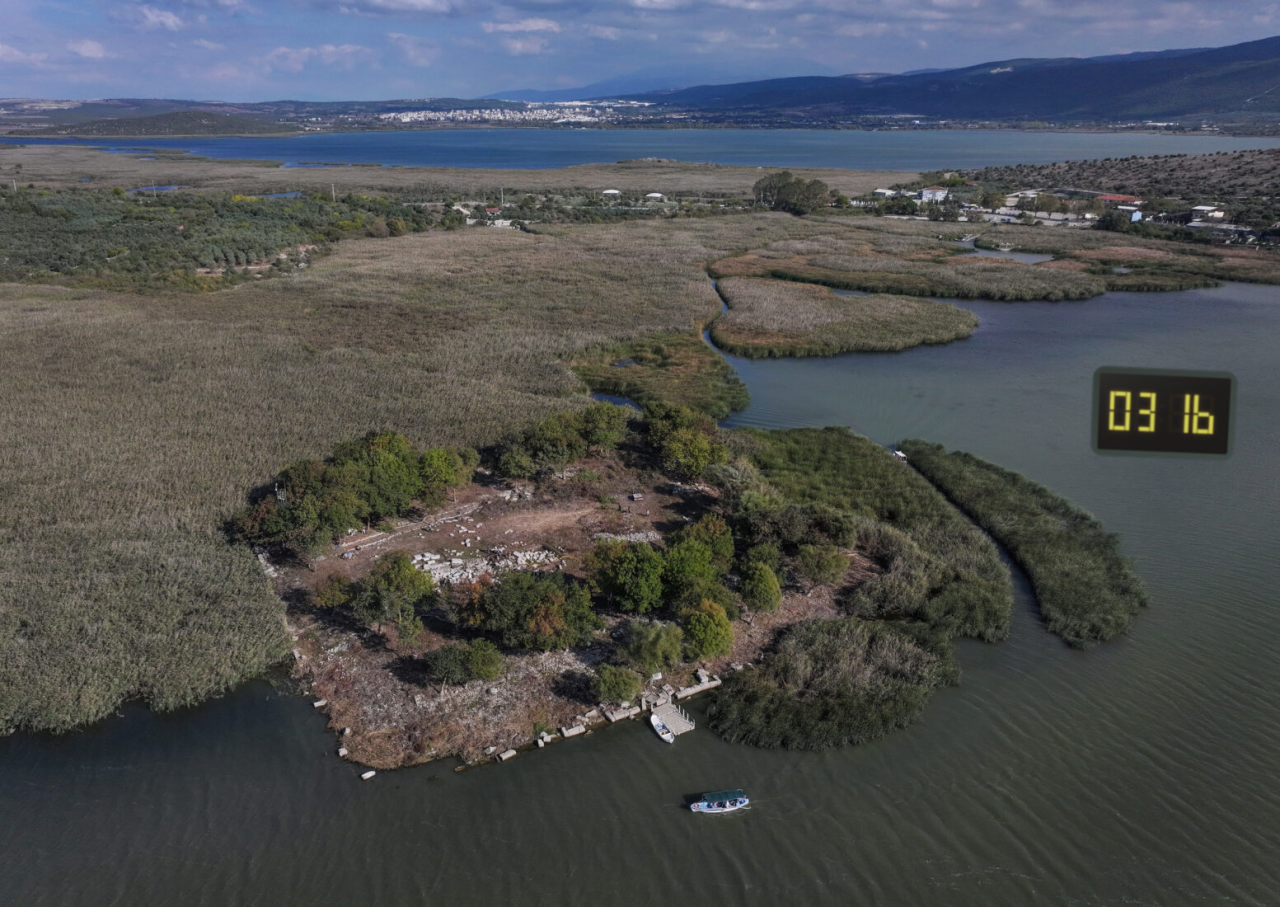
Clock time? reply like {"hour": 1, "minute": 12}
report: {"hour": 3, "minute": 16}
